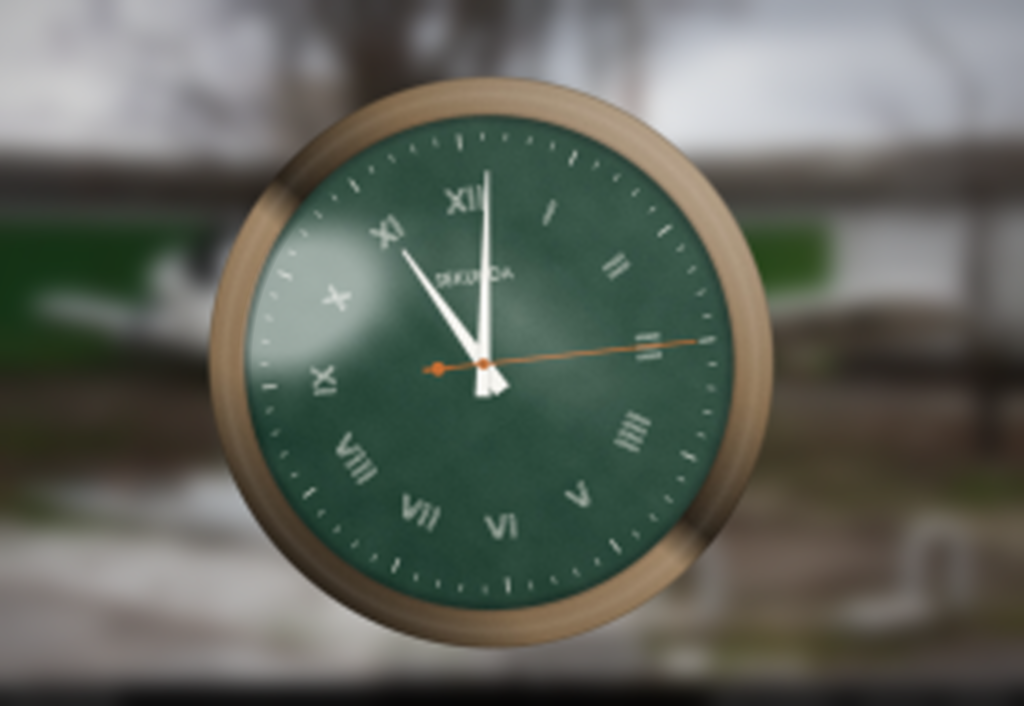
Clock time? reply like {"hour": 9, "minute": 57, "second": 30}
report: {"hour": 11, "minute": 1, "second": 15}
